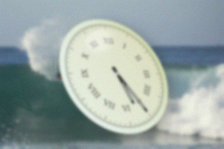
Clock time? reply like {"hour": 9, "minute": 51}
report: {"hour": 5, "minute": 25}
